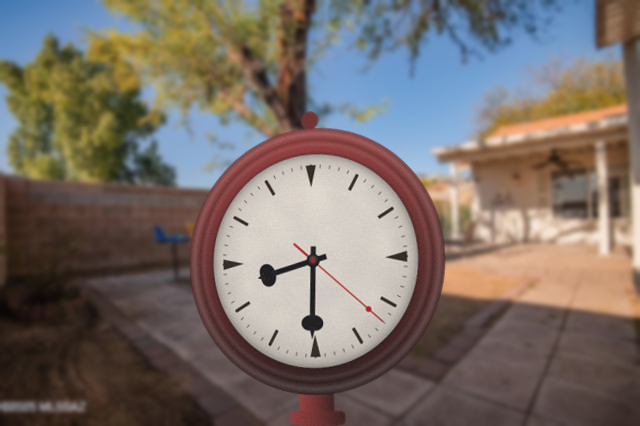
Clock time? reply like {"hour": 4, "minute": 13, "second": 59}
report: {"hour": 8, "minute": 30, "second": 22}
